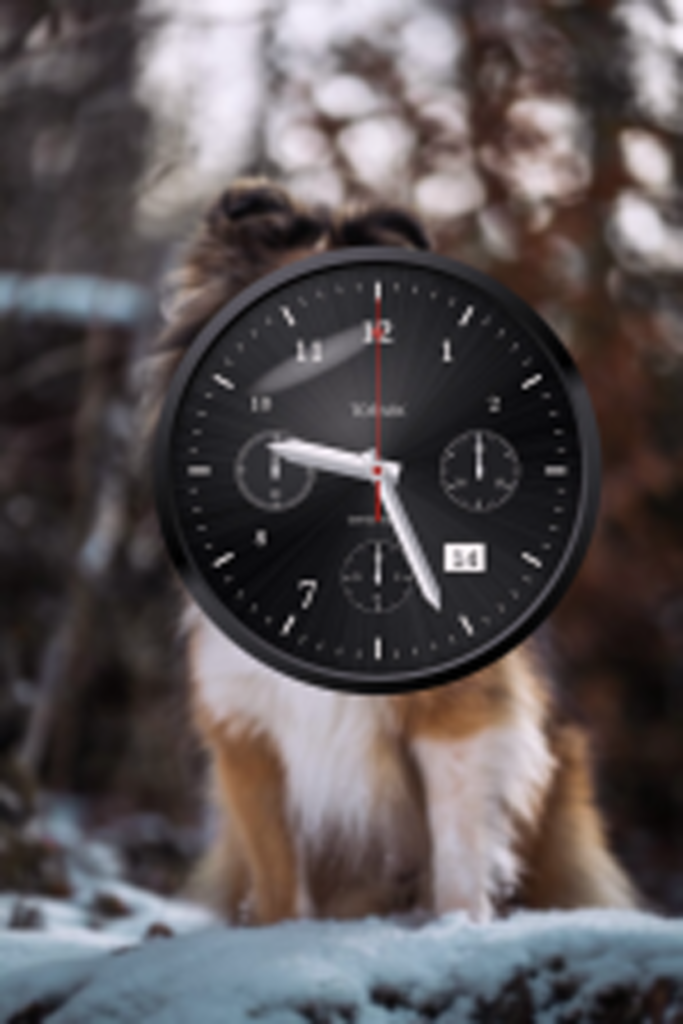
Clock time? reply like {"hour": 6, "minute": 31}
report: {"hour": 9, "minute": 26}
